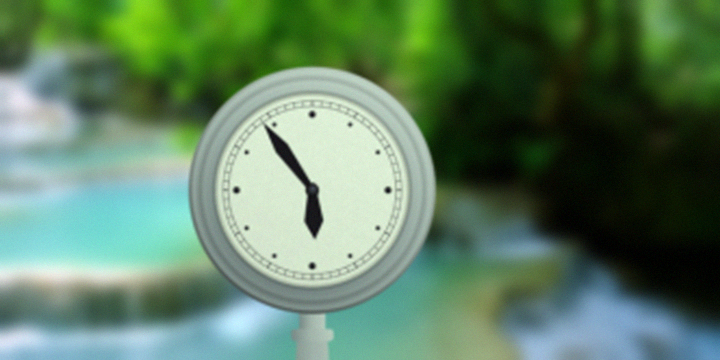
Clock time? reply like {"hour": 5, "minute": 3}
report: {"hour": 5, "minute": 54}
